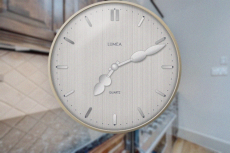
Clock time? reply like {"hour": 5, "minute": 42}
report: {"hour": 7, "minute": 11}
